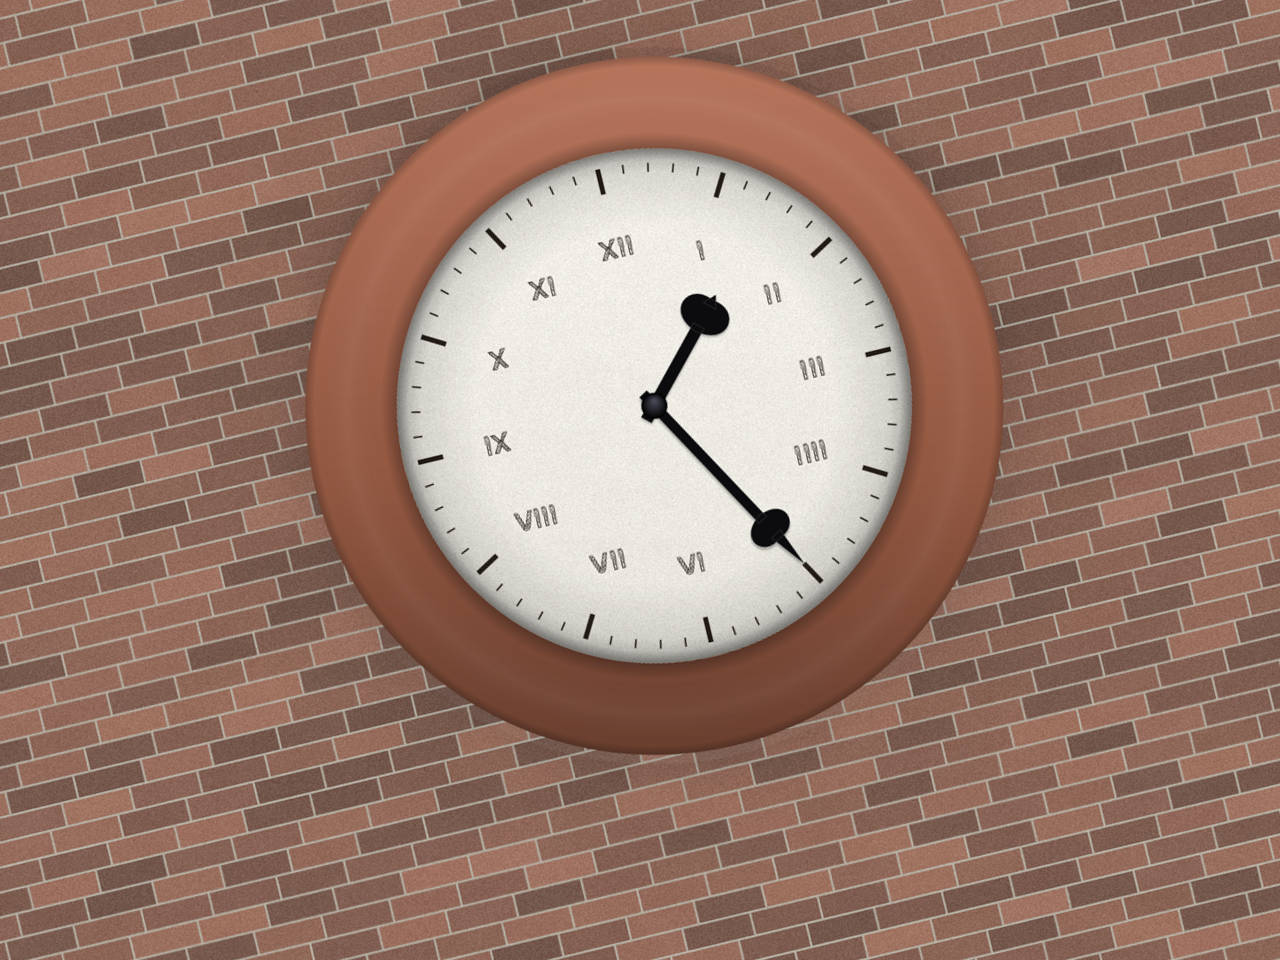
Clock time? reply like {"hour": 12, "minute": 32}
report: {"hour": 1, "minute": 25}
